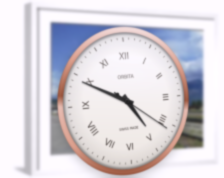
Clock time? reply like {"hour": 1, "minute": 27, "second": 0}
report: {"hour": 4, "minute": 49, "second": 21}
